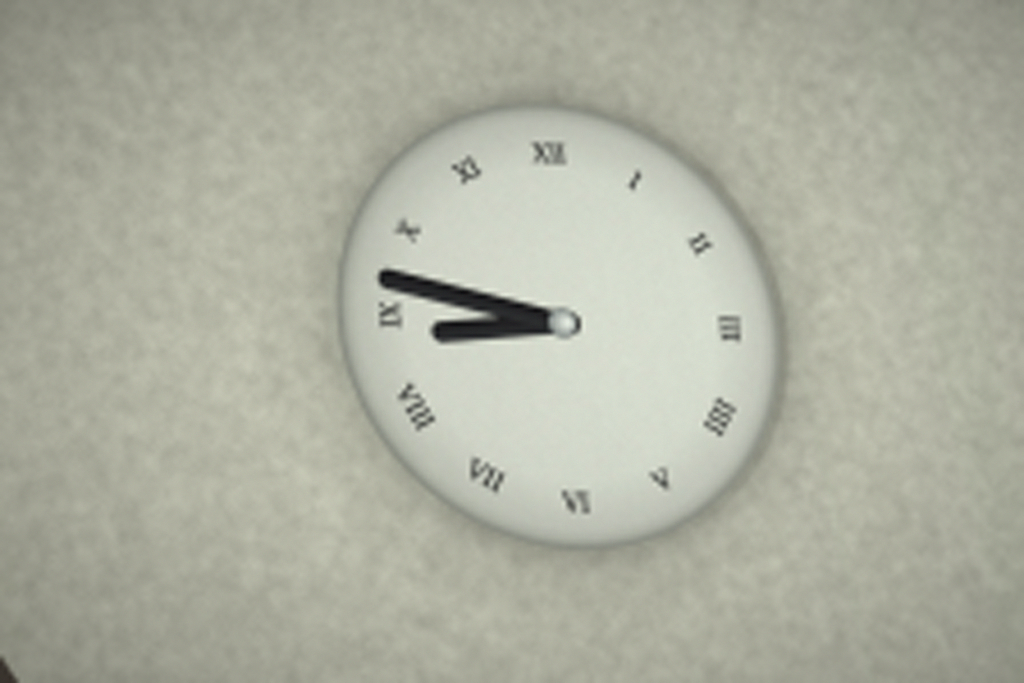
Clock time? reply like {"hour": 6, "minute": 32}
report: {"hour": 8, "minute": 47}
